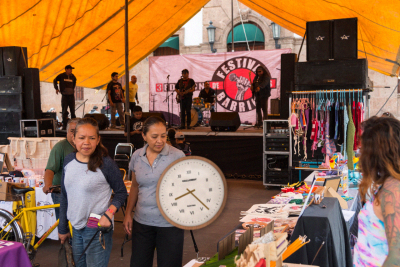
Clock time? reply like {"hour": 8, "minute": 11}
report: {"hour": 8, "minute": 23}
